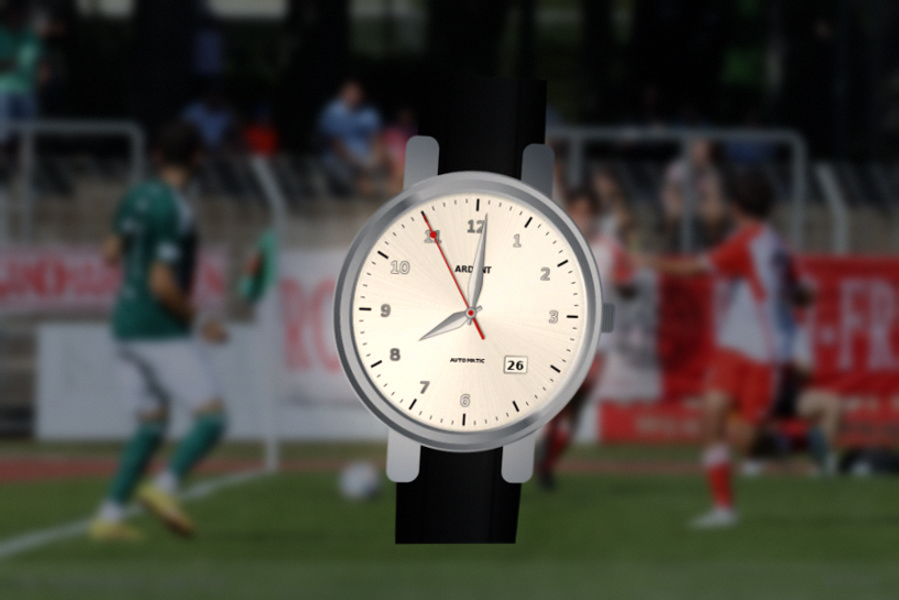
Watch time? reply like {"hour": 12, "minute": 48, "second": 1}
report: {"hour": 8, "minute": 0, "second": 55}
